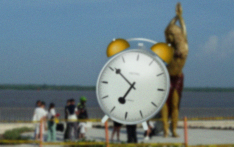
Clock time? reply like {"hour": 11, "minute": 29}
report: {"hour": 6, "minute": 51}
